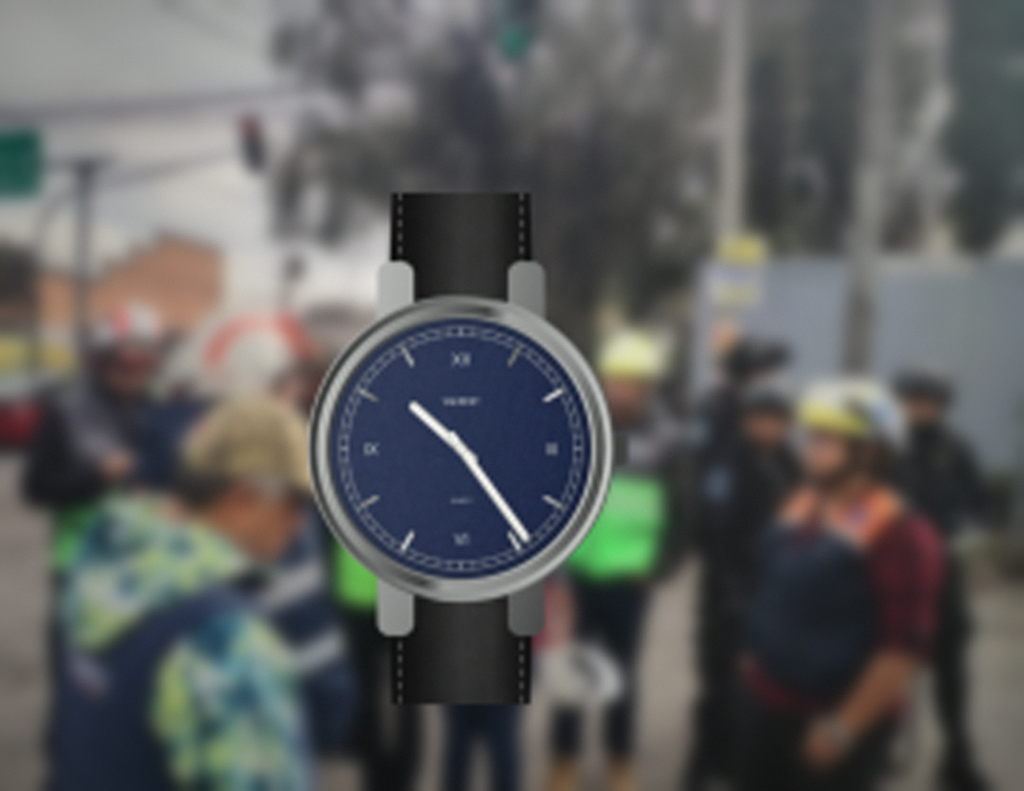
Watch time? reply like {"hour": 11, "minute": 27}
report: {"hour": 10, "minute": 24}
